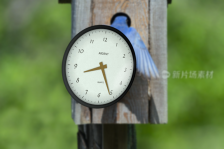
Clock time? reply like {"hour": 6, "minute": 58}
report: {"hour": 8, "minute": 26}
